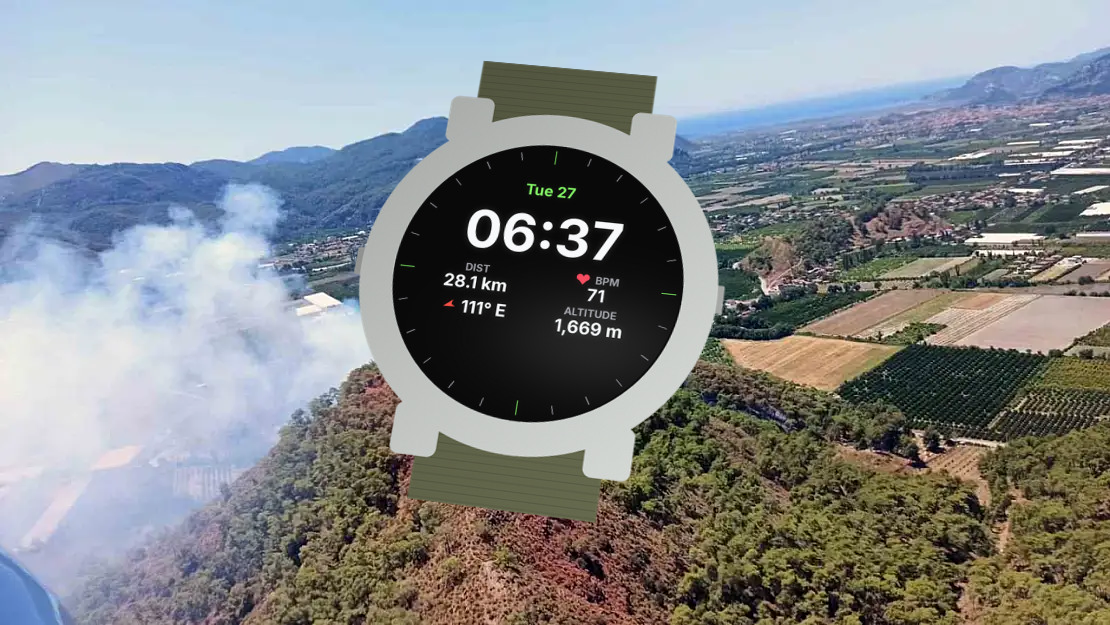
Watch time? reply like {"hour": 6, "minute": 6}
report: {"hour": 6, "minute": 37}
